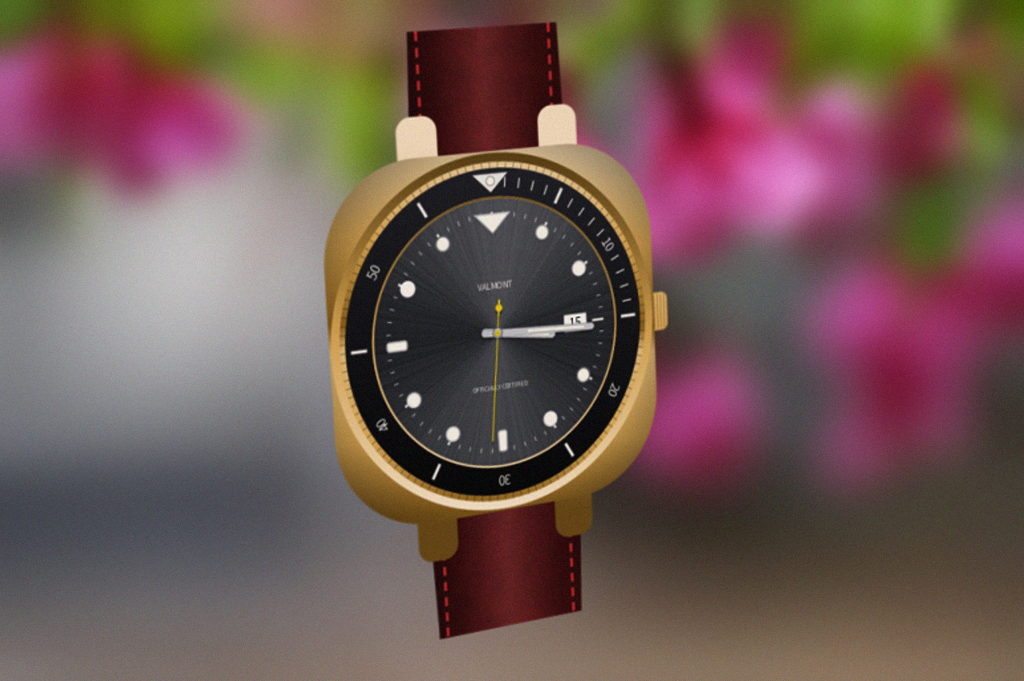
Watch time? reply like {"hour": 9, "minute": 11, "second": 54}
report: {"hour": 3, "minute": 15, "second": 31}
